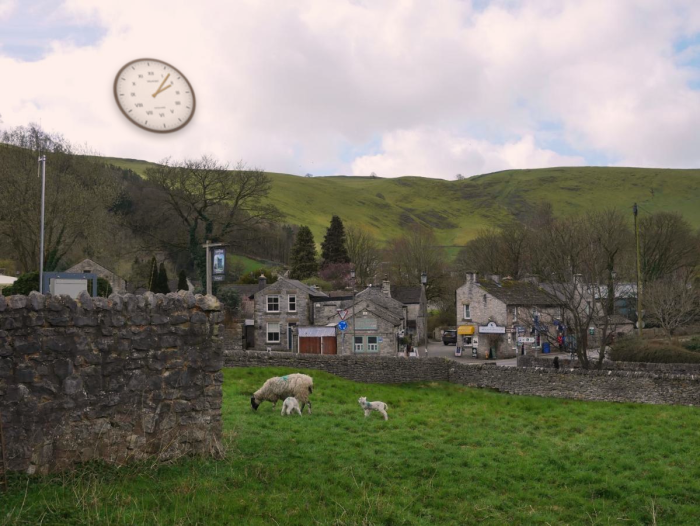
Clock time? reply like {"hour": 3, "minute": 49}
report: {"hour": 2, "minute": 7}
